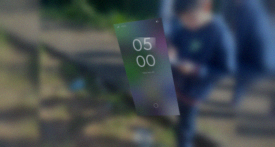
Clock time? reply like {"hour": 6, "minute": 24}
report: {"hour": 5, "minute": 0}
